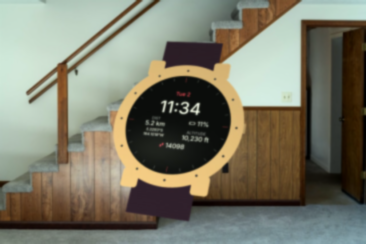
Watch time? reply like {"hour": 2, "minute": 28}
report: {"hour": 11, "minute": 34}
